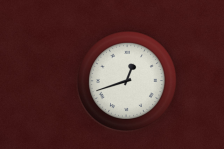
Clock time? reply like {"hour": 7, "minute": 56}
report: {"hour": 12, "minute": 42}
